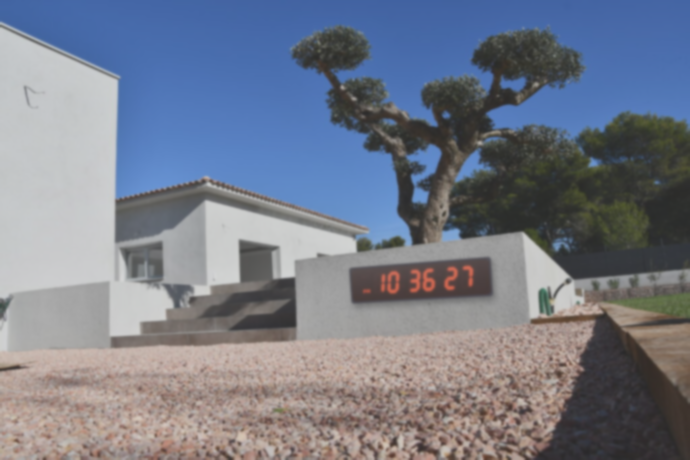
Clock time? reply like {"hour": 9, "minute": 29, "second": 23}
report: {"hour": 10, "minute": 36, "second": 27}
